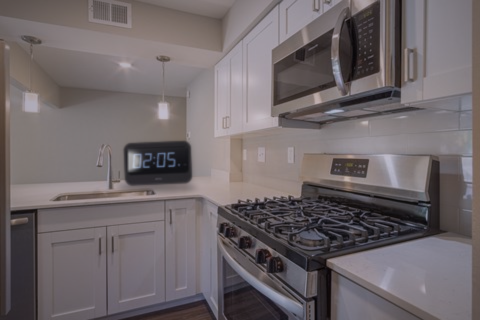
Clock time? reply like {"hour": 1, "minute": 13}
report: {"hour": 2, "minute": 5}
